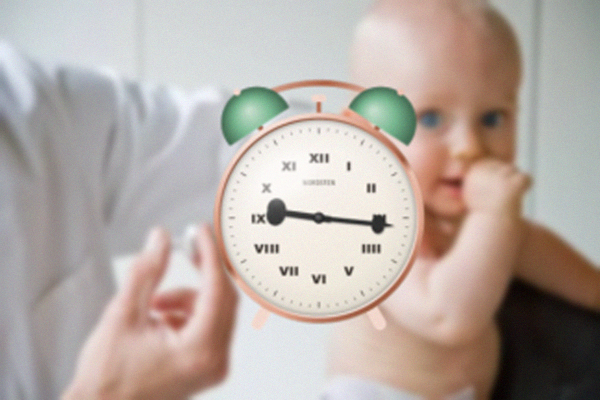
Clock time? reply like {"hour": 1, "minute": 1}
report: {"hour": 9, "minute": 16}
